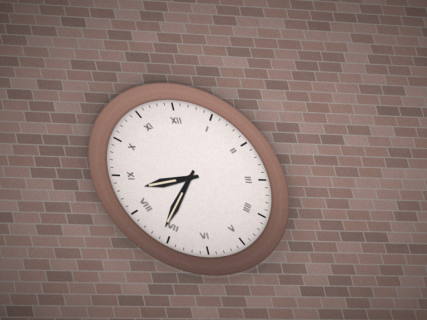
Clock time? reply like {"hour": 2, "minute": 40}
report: {"hour": 8, "minute": 36}
